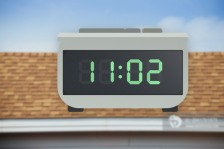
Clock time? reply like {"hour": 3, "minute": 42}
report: {"hour": 11, "minute": 2}
